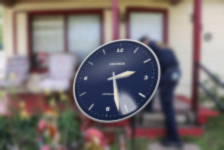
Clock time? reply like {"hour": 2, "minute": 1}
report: {"hour": 2, "minute": 27}
